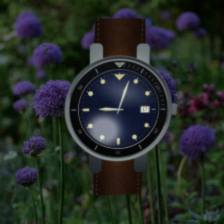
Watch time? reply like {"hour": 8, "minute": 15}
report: {"hour": 9, "minute": 3}
